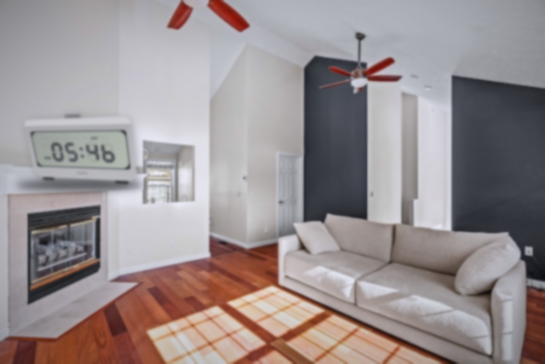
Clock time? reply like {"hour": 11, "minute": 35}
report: {"hour": 5, "minute": 46}
